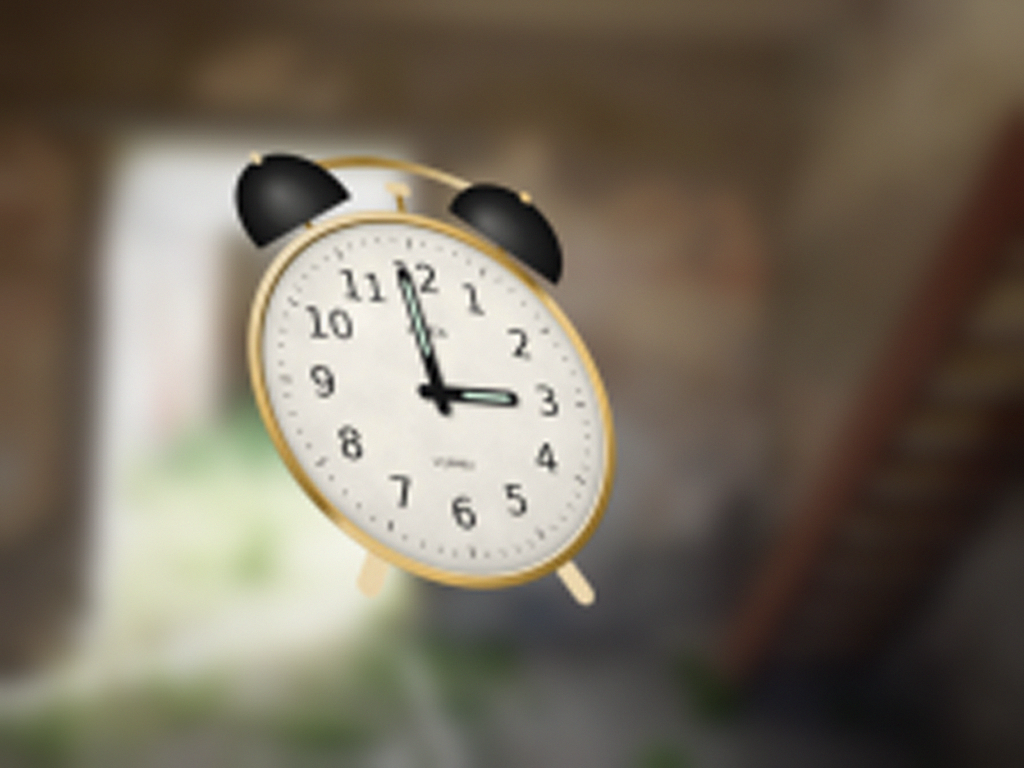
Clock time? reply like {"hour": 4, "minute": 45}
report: {"hour": 2, "minute": 59}
